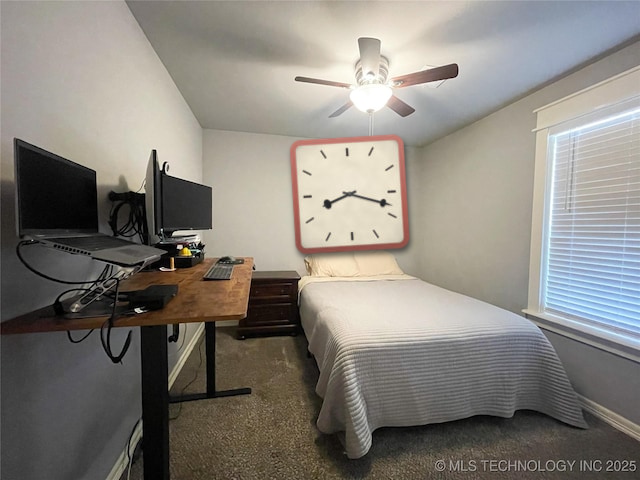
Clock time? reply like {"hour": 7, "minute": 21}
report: {"hour": 8, "minute": 18}
